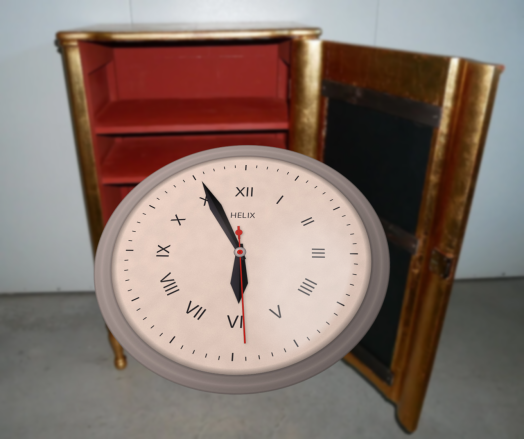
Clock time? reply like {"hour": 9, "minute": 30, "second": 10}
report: {"hour": 5, "minute": 55, "second": 29}
